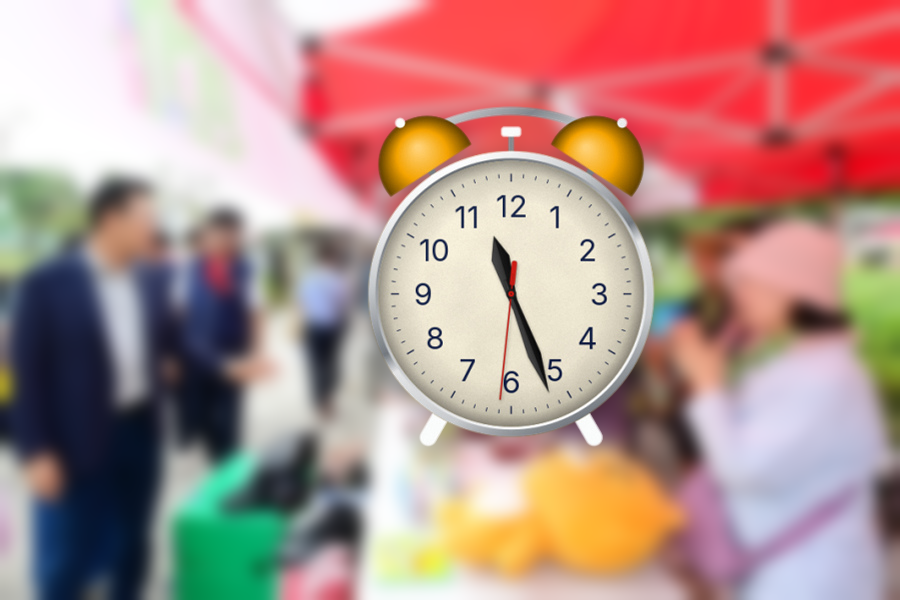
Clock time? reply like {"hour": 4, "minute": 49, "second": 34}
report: {"hour": 11, "minute": 26, "second": 31}
